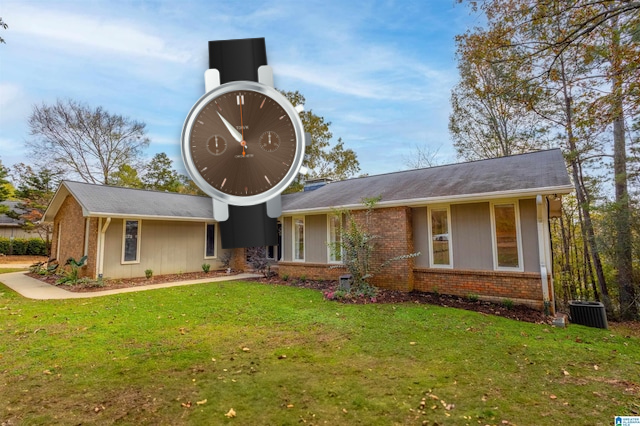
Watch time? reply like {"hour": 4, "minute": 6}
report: {"hour": 10, "minute": 54}
